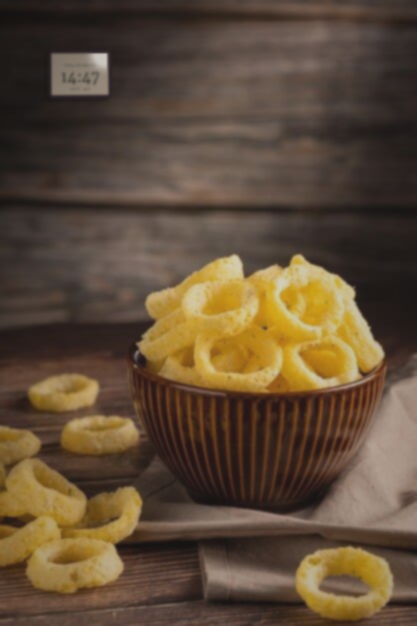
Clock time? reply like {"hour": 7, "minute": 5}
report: {"hour": 14, "minute": 47}
